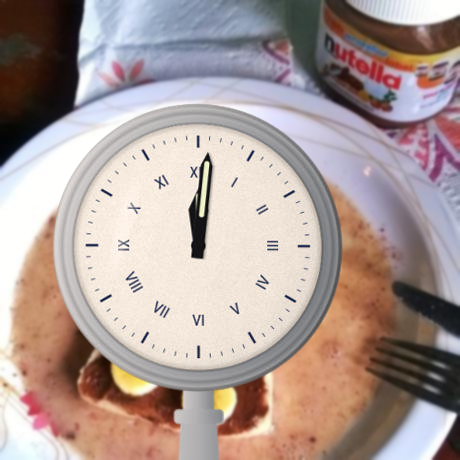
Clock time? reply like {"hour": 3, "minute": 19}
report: {"hour": 12, "minute": 1}
